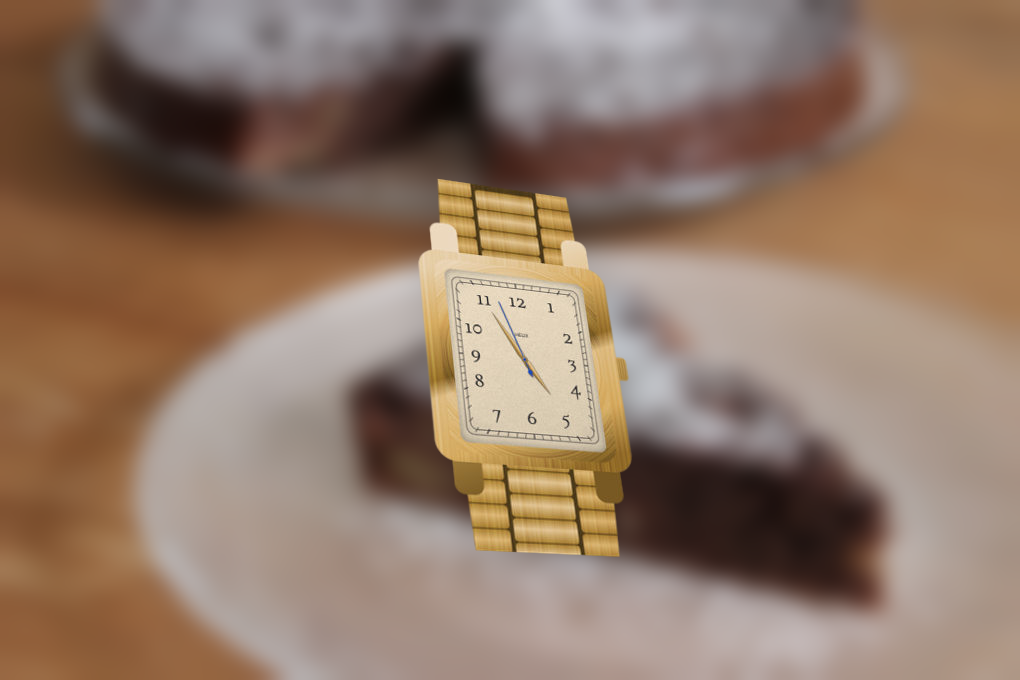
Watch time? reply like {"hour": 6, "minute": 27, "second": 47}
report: {"hour": 4, "minute": 54, "second": 57}
